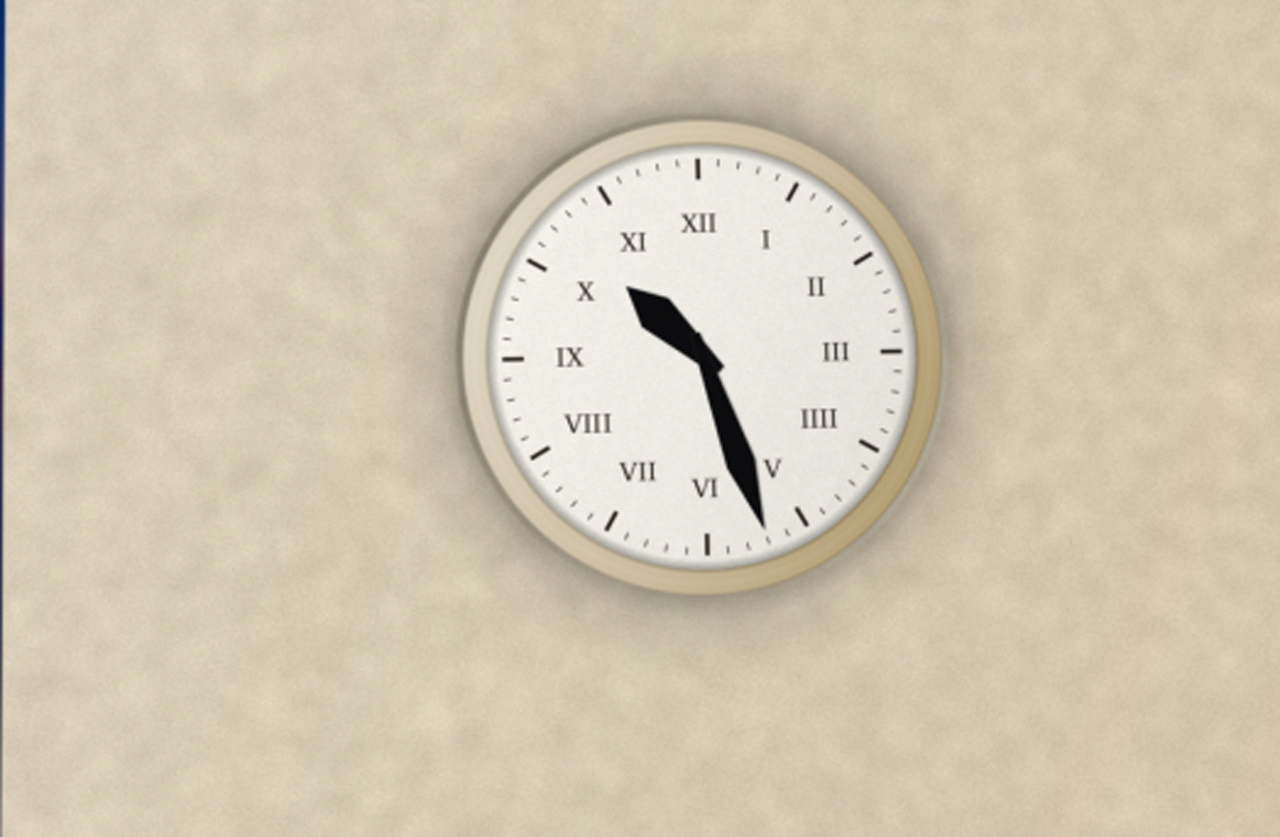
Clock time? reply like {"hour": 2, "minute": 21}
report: {"hour": 10, "minute": 27}
